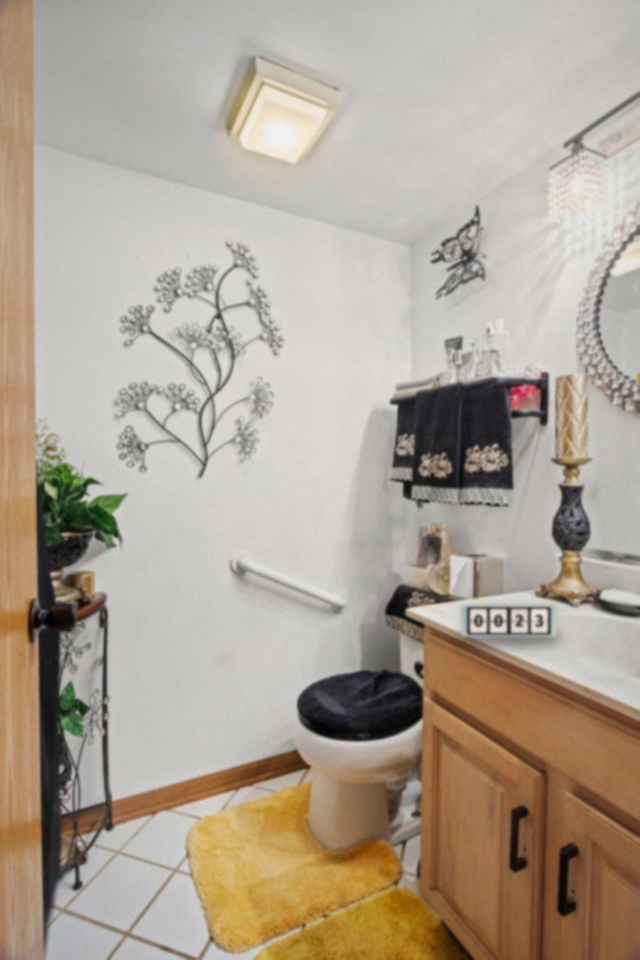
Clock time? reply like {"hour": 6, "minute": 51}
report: {"hour": 0, "minute": 23}
